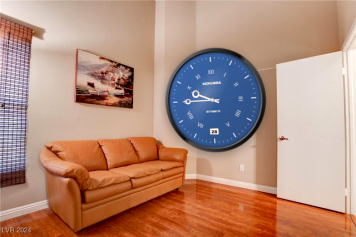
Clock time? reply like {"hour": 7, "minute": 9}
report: {"hour": 9, "minute": 45}
